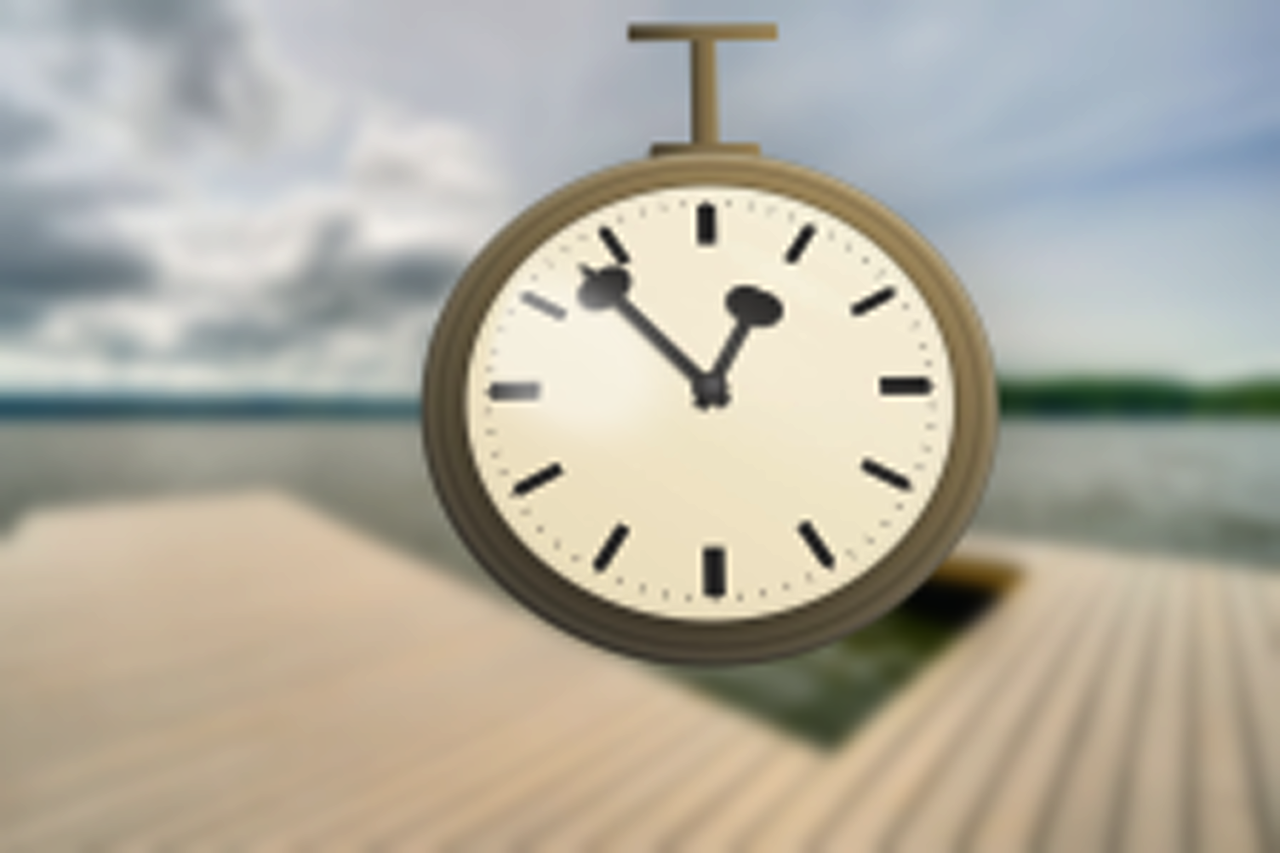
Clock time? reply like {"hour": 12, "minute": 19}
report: {"hour": 12, "minute": 53}
